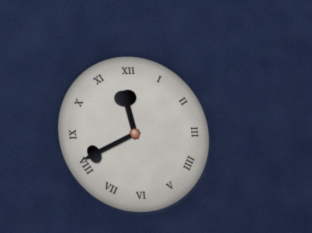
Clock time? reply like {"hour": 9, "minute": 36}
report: {"hour": 11, "minute": 41}
